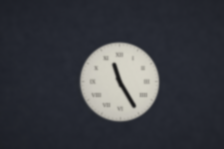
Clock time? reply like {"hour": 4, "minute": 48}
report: {"hour": 11, "minute": 25}
